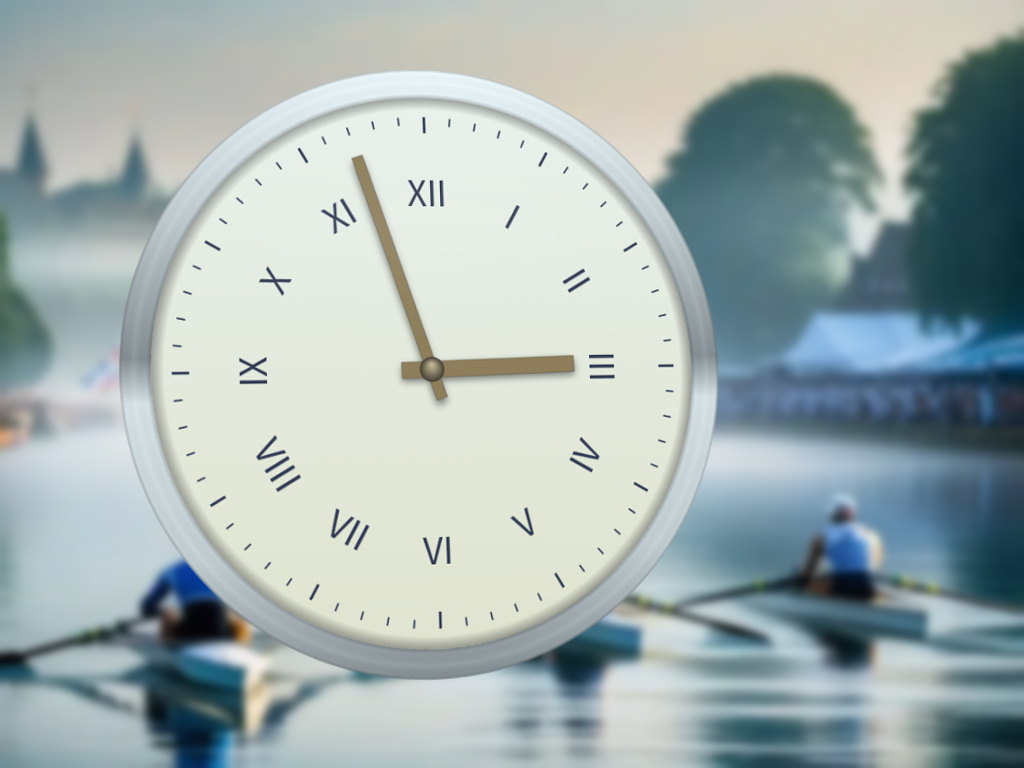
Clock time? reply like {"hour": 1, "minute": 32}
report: {"hour": 2, "minute": 57}
